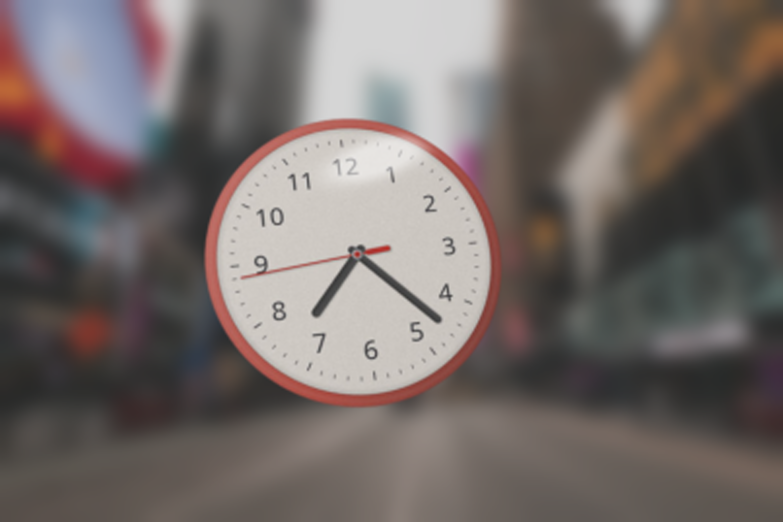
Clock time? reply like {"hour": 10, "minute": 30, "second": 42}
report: {"hour": 7, "minute": 22, "second": 44}
